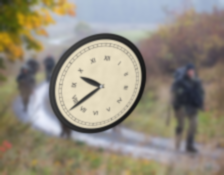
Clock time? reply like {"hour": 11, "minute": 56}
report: {"hour": 9, "minute": 38}
